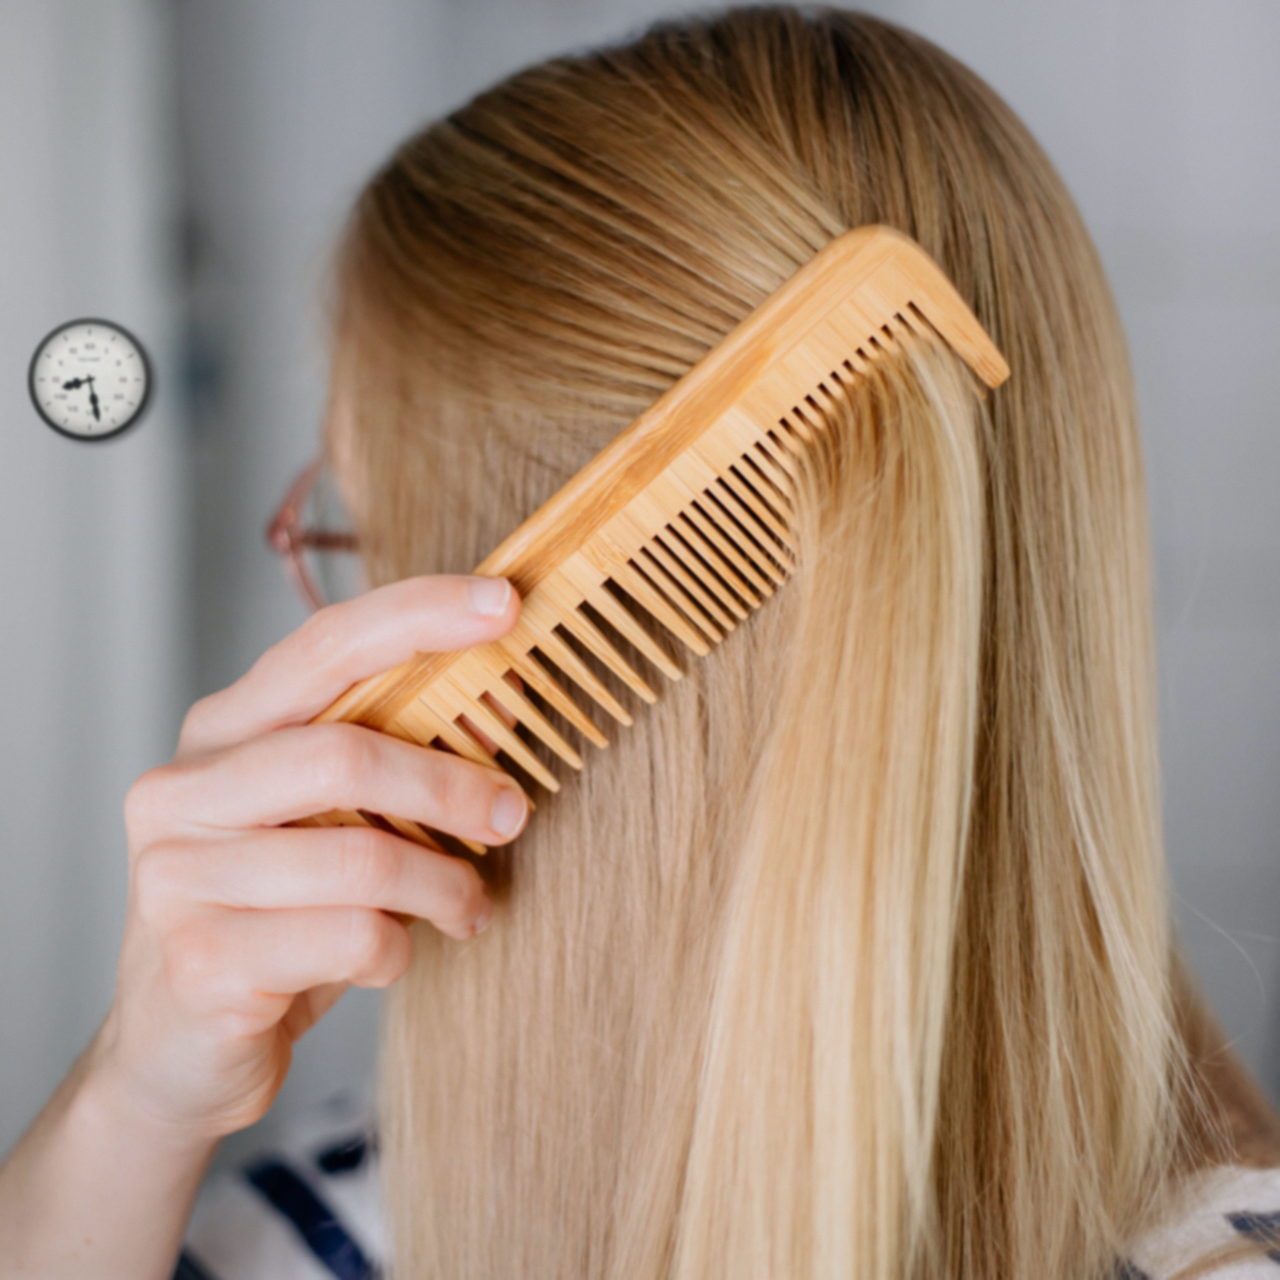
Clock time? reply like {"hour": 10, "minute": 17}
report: {"hour": 8, "minute": 28}
